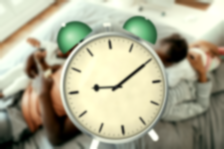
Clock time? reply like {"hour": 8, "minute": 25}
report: {"hour": 9, "minute": 10}
